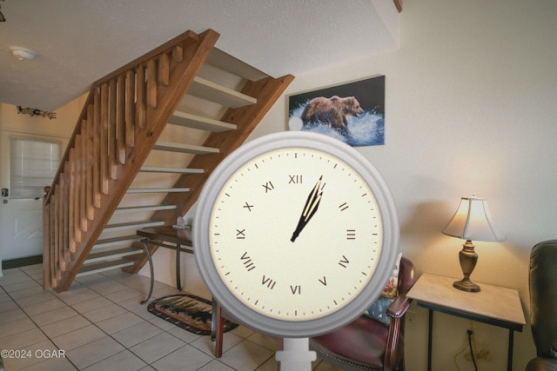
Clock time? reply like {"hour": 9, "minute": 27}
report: {"hour": 1, "minute": 4}
